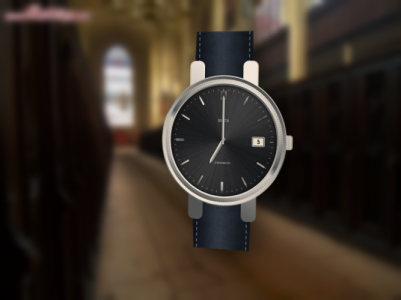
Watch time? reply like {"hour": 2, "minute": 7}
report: {"hour": 7, "minute": 0}
